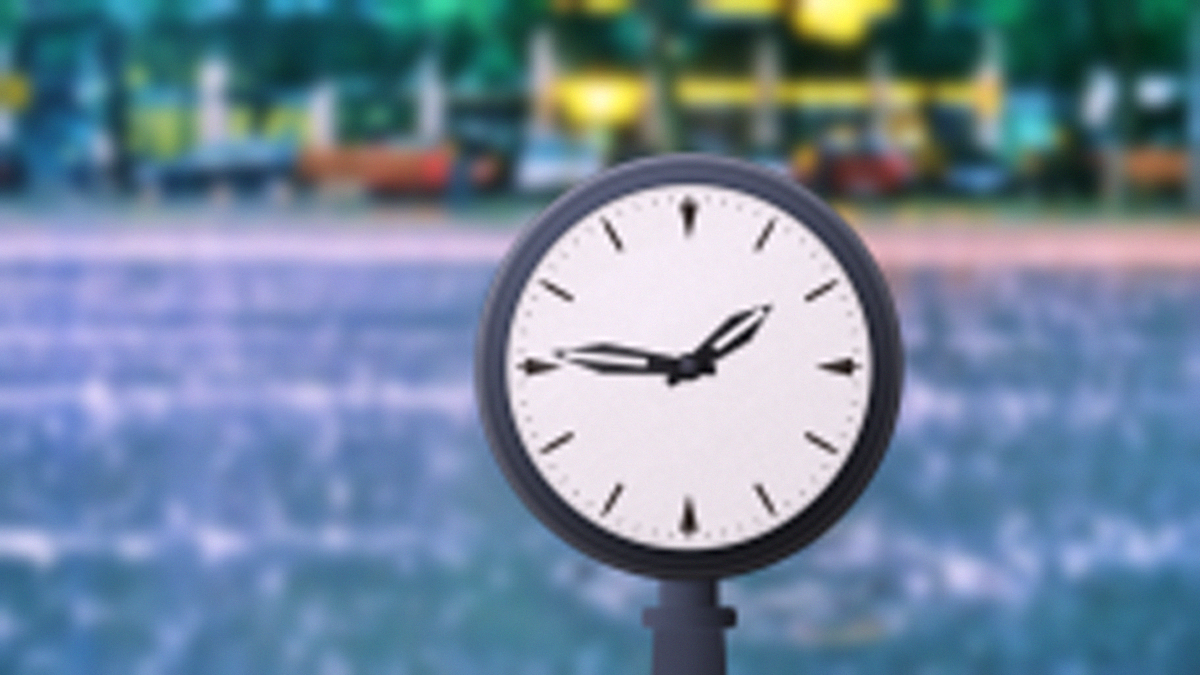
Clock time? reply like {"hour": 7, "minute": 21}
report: {"hour": 1, "minute": 46}
